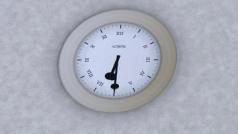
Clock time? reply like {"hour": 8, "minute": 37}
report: {"hour": 6, "minute": 30}
